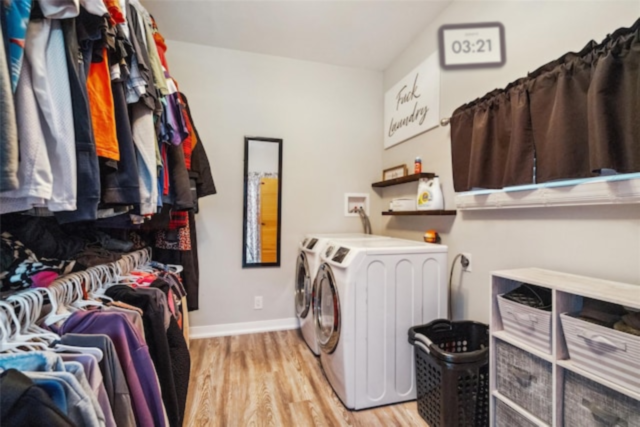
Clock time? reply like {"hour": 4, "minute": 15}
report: {"hour": 3, "minute": 21}
